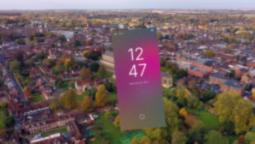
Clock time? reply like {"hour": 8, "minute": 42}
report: {"hour": 12, "minute": 47}
